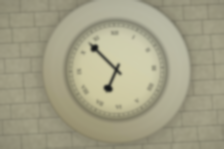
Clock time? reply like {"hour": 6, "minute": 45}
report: {"hour": 6, "minute": 53}
